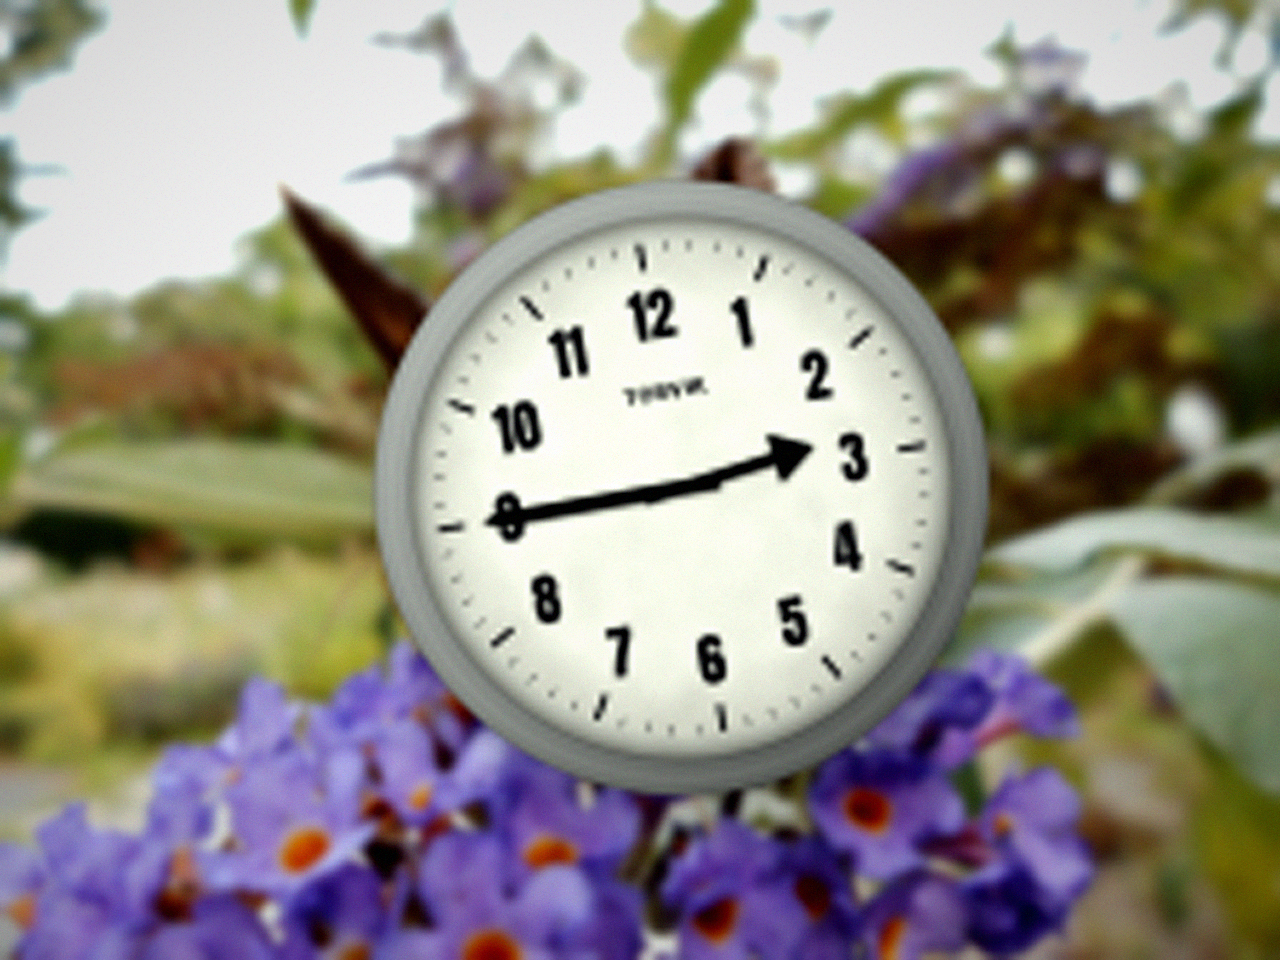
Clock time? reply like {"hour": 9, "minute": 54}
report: {"hour": 2, "minute": 45}
